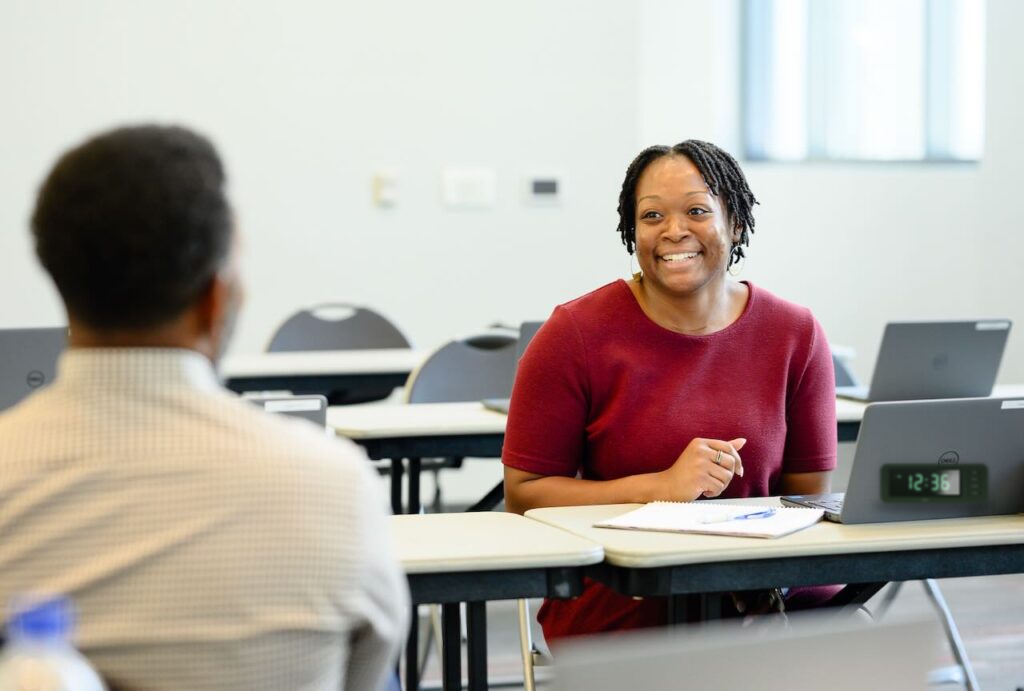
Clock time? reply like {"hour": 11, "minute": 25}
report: {"hour": 12, "minute": 36}
